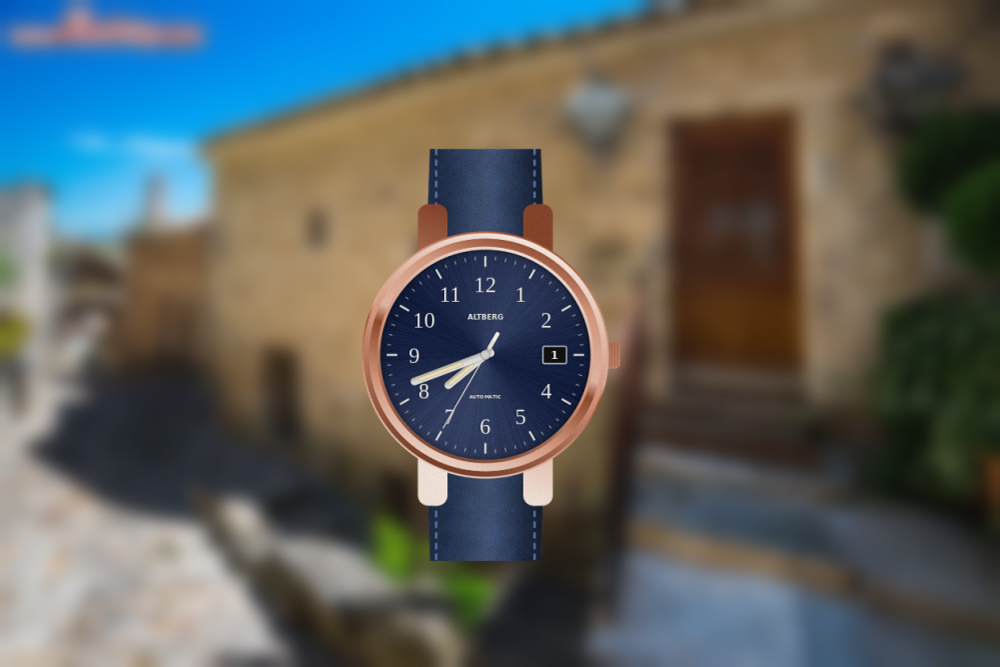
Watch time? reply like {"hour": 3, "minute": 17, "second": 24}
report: {"hour": 7, "minute": 41, "second": 35}
